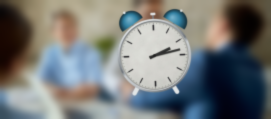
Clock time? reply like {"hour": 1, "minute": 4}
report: {"hour": 2, "minute": 13}
